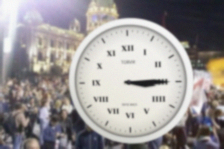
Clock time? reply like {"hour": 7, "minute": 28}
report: {"hour": 3, "minute": 15}
